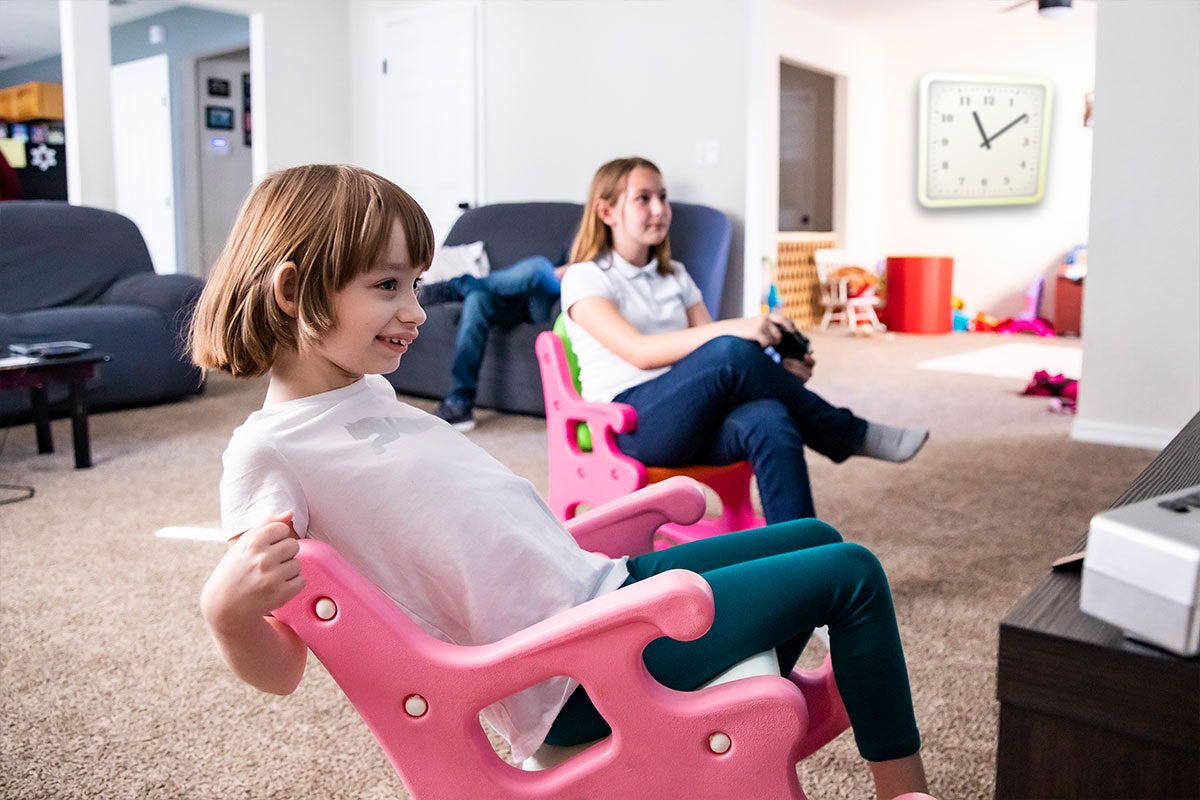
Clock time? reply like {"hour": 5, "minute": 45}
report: {"hour": 11, "minute": 9}
